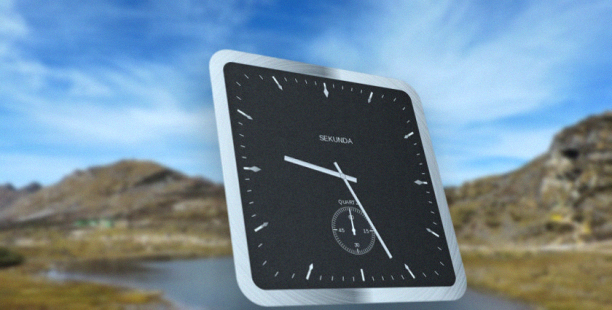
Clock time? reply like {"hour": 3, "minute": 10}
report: {"hour": 9, "minute": 26}
